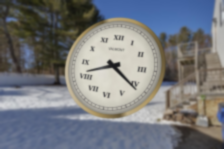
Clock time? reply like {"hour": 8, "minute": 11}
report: {"hour": 8, "minute": 21}
